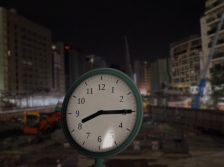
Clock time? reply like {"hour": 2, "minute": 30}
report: {"hour": 8, "minute": 15}
